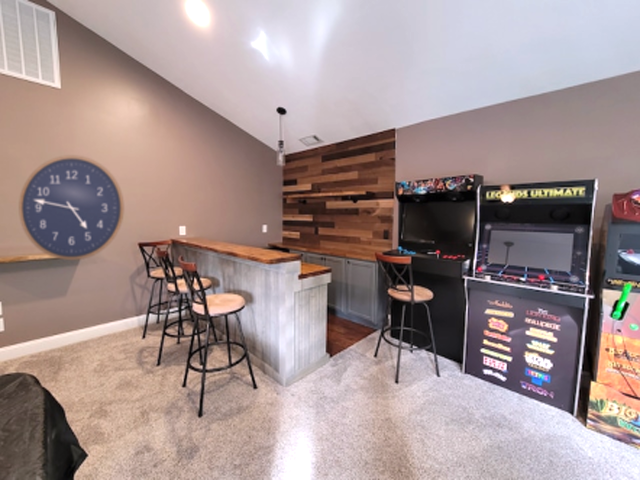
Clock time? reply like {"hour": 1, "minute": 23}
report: {"hour": 4, "minute": 47}
